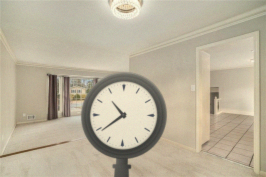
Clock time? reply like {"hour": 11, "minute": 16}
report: {"hour": 10, "minute": 39}
